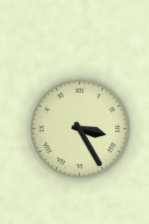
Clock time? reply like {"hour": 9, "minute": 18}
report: {"hour": 3, "minute": 25}
